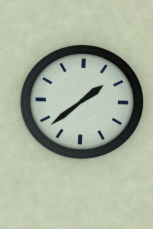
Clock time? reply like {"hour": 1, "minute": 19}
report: {"hour": 1, "minute": 38}
